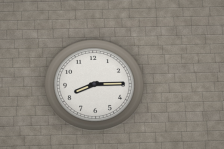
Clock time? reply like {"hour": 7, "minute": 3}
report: {"hour": 8, "minute": 15}
